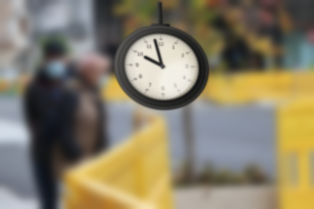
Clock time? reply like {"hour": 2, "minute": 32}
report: {"hour": 9, "minute": 58}
